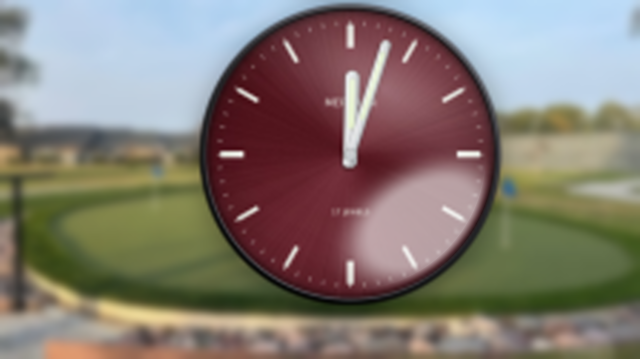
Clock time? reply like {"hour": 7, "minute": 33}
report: {"hour": 12, "minute": 3}
